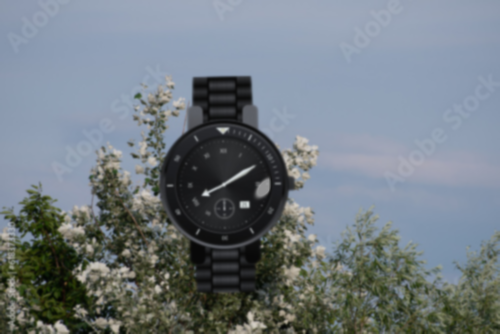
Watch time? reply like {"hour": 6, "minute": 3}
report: {"hour": 8, "minute": 10}
